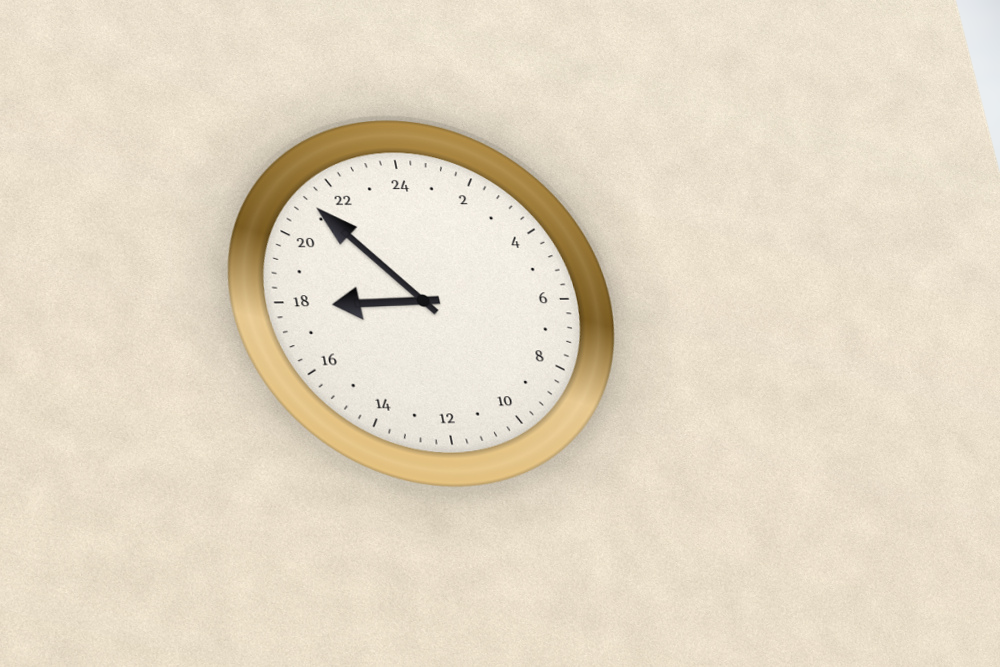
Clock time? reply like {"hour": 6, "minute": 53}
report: {"hour": 17, "minute": 53}
